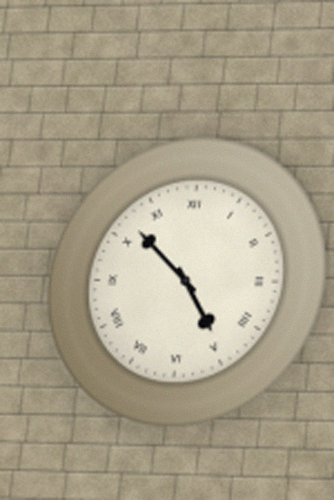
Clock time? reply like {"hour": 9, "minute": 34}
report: {"hour": 4, "minute": 52}
